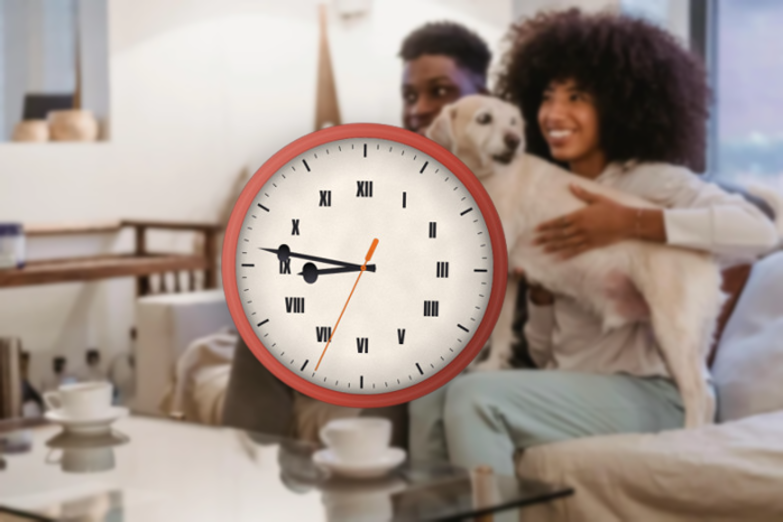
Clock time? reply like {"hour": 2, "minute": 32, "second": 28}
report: {"hour": 8, "minute": 46, "second": 34}
